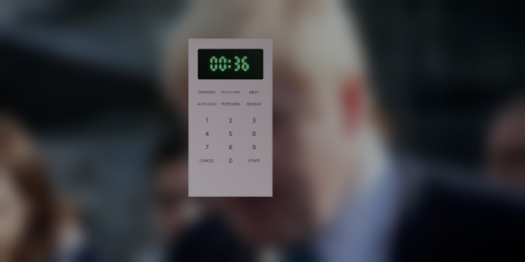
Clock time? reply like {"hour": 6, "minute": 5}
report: {"hour": 0, "minute": 36}
